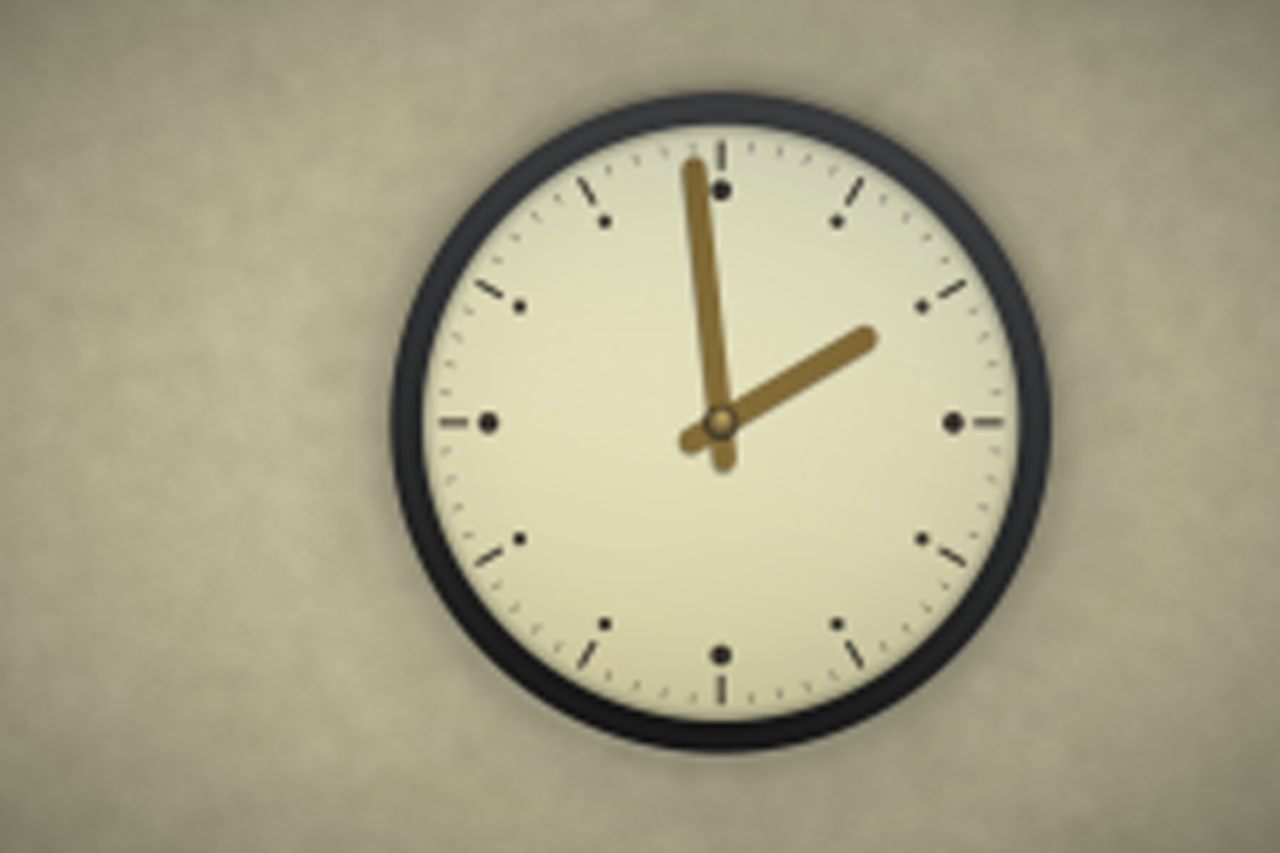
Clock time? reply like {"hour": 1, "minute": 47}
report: {"hour": 1, "minute": 59}
